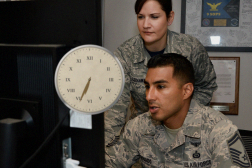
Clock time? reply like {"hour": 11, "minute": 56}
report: {"hour": 6, "minute": 34}
